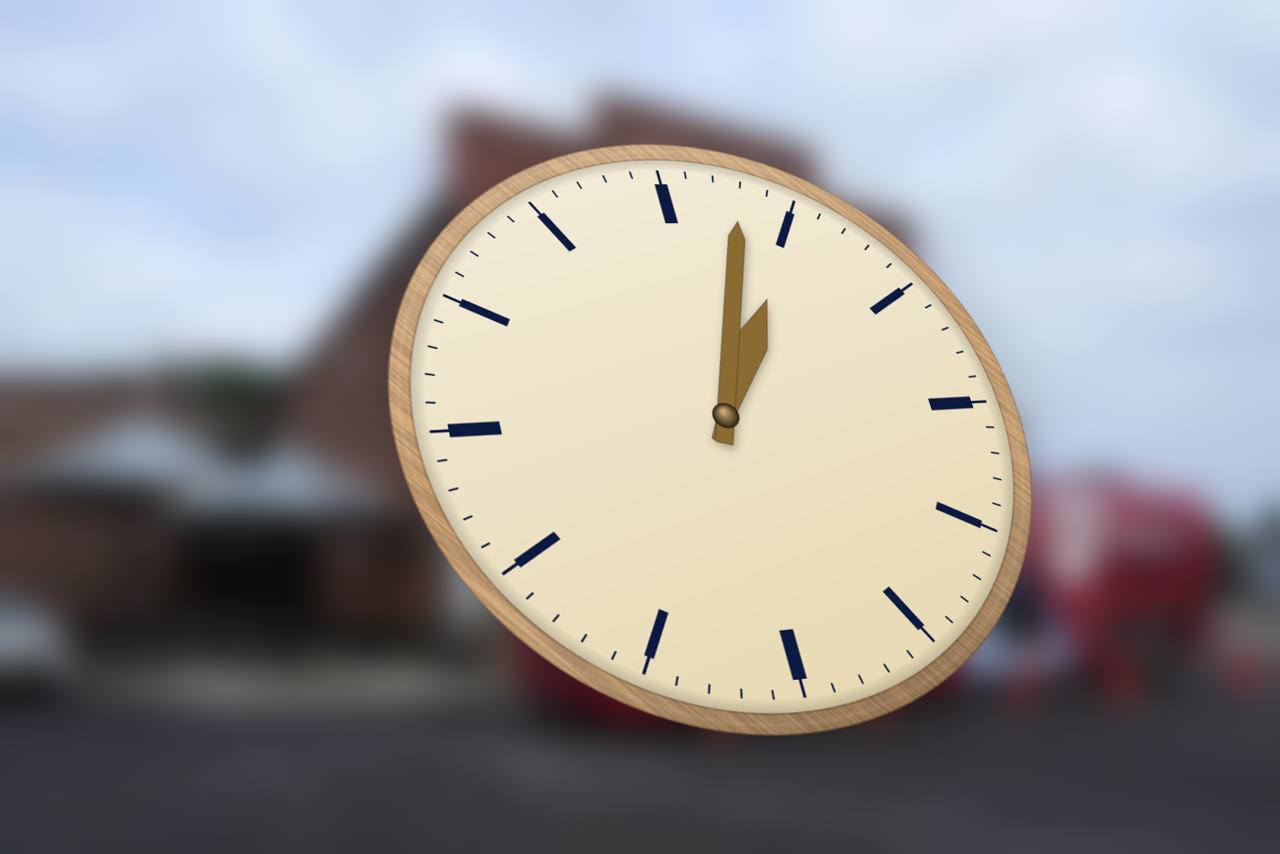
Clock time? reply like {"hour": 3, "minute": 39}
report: {"hour": 1, "minute": 3}
